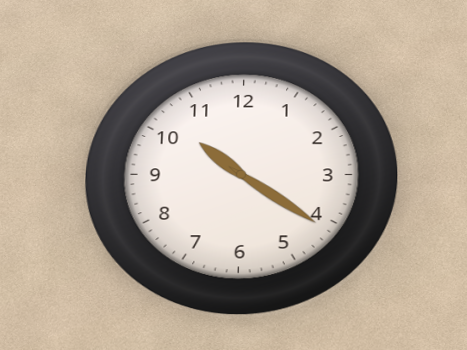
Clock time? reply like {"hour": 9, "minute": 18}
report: {"hour": 10, "minute": 21}
